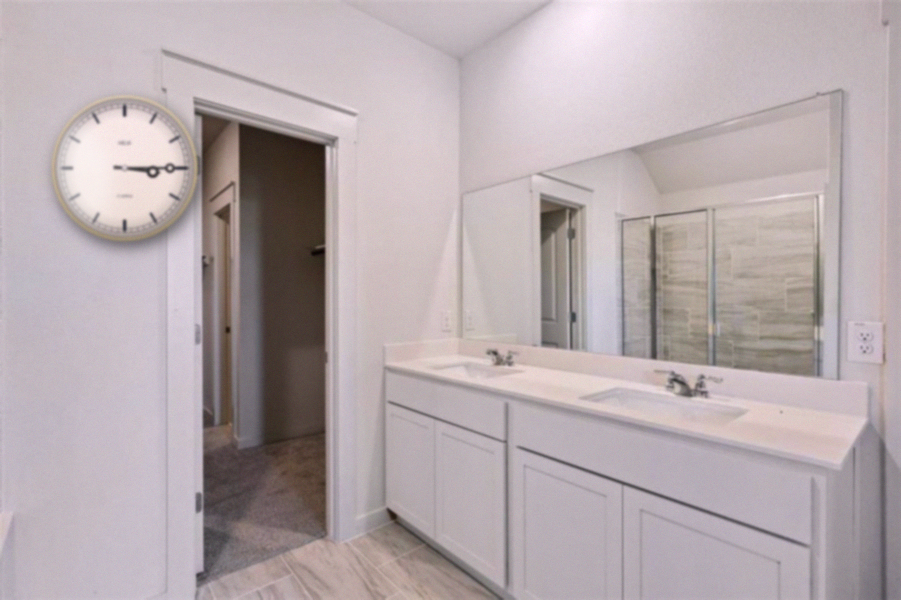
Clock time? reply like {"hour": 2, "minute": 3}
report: {"hour": 3, "minute": 15}
